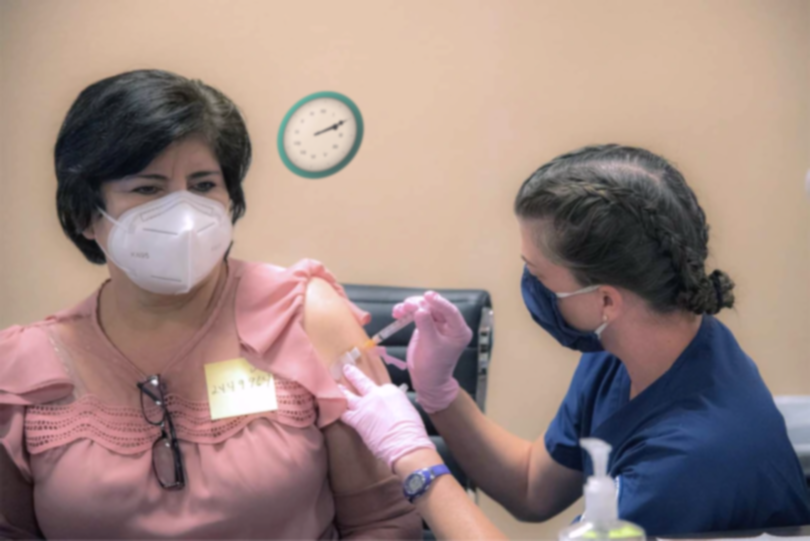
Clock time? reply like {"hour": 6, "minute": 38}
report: {"hour": 2, "minute": 10}
